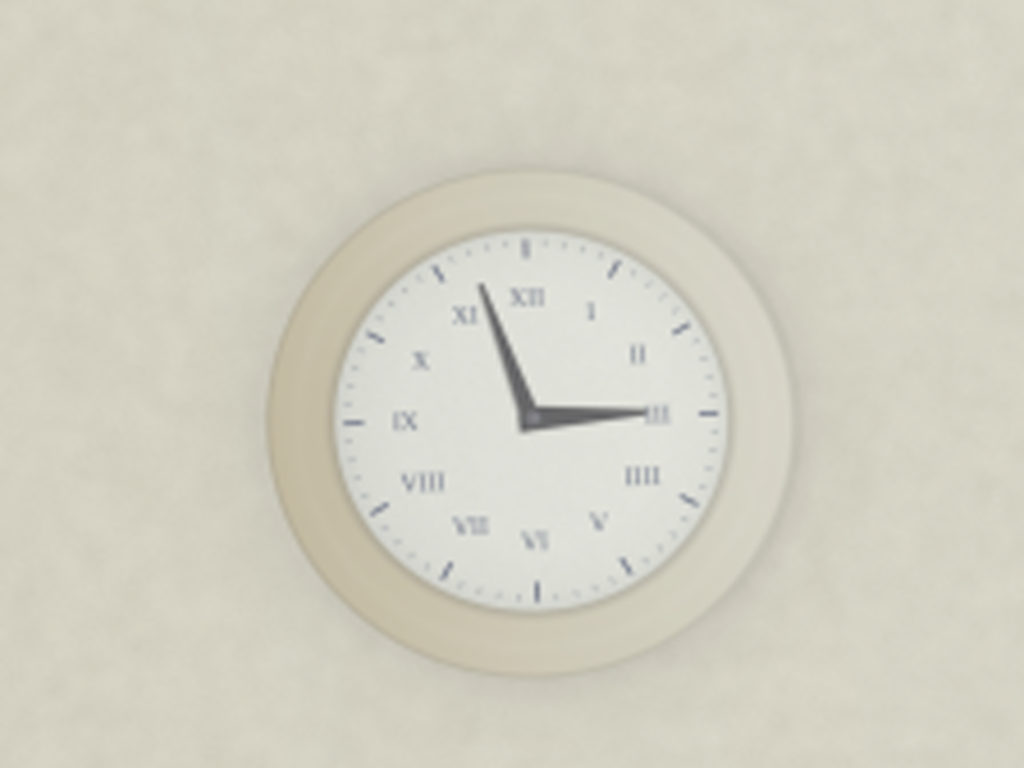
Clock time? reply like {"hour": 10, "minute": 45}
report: {"hour": 2, "minute": 57}
